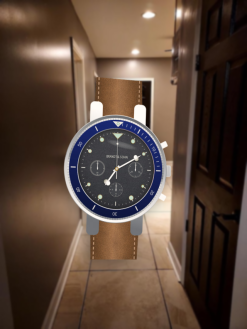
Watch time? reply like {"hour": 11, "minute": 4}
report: {"hour": 7, "minute": 10}
